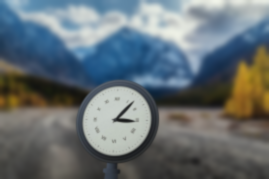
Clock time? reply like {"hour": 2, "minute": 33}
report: {"hour": 3, "minute": 7}
